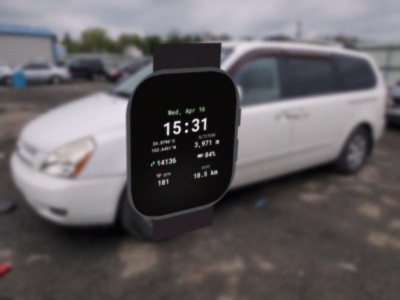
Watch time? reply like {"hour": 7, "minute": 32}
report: {"hour": 15, "minute": 31}
